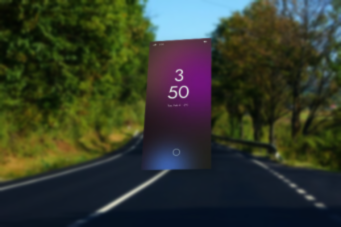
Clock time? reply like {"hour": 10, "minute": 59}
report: {"hour": 3, "minute": 50}
